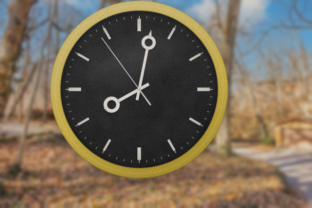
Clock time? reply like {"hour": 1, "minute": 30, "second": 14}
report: {"hour": 8, "minute": 1, "second": 54}
